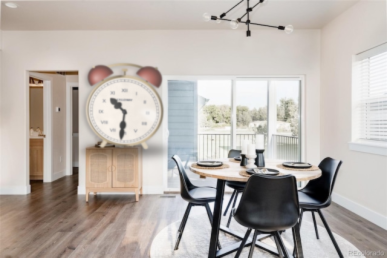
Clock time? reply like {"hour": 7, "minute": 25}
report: {"hour": 10, "minute": 31}
